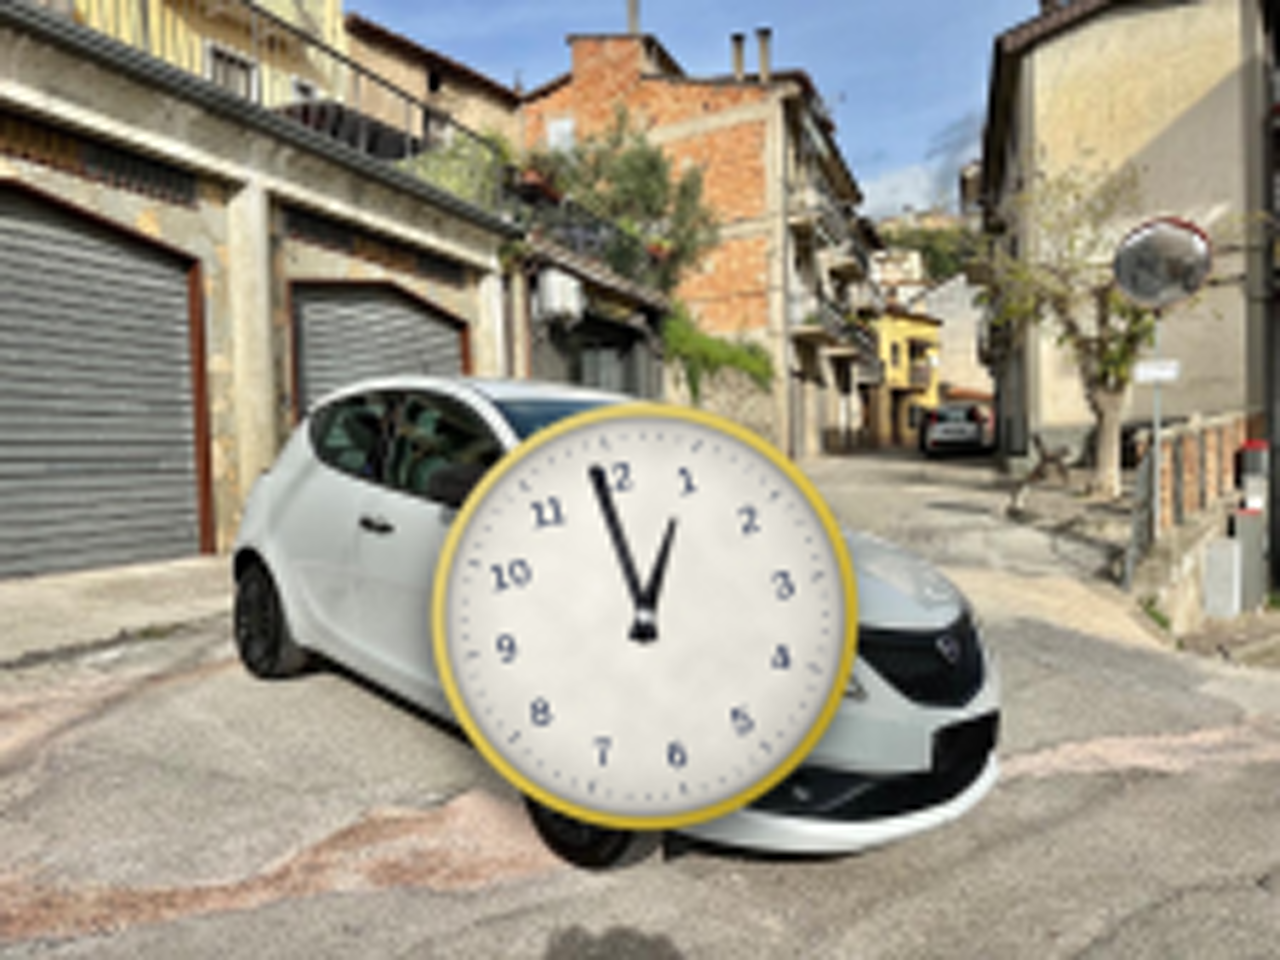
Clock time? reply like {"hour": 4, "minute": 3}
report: {"hour": 12, "minute": 59}
